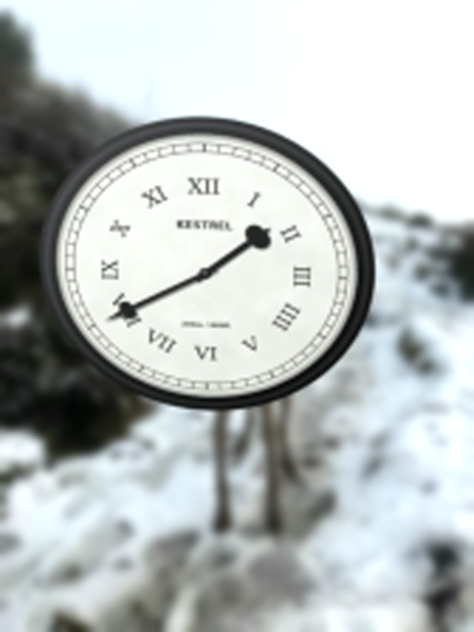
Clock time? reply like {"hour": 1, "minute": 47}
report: {"hour": 1, "minute": 40}
